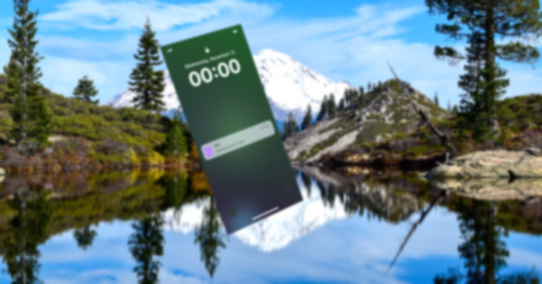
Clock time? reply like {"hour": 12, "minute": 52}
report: {"hour": 0, "minute": 0}
